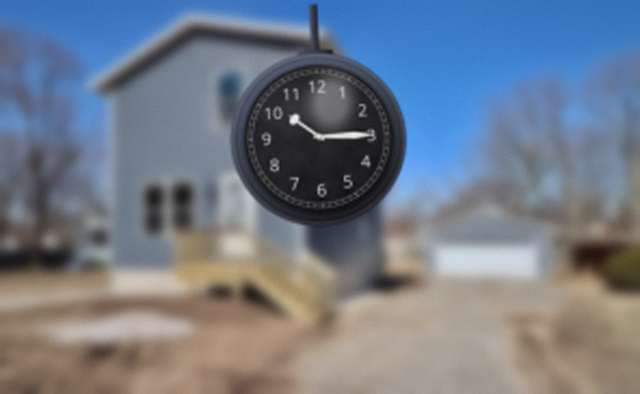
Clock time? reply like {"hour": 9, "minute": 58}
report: {"hour": 10, "minute": 15}
